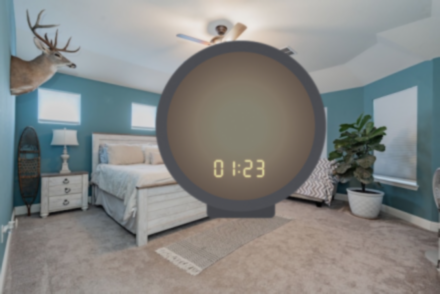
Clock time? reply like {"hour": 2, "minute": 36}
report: {"hour": 1, "minute": 23}
